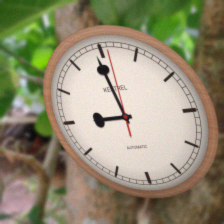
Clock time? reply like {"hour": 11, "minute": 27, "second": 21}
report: {"hour": 8, "minute": 59, "second": 1}
